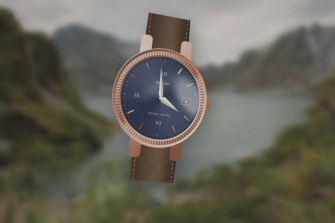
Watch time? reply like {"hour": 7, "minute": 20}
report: {"hour": 3, "minute": 59}
